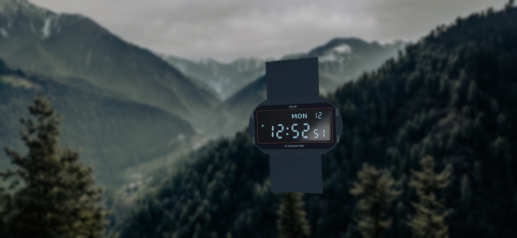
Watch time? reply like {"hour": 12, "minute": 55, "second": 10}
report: {"hour": 12, "minute": 52, "second": 51}
